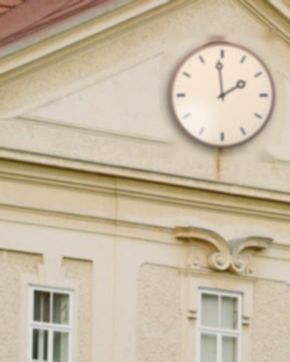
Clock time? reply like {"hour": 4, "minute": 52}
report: {"hour": 1, "minute": 59}
